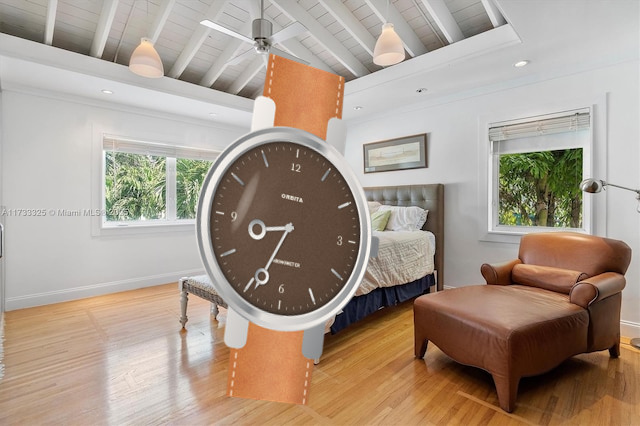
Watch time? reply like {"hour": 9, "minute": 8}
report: {"hour": 8, "minute": 34}
